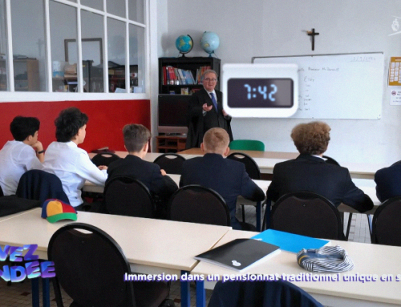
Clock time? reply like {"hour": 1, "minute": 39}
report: {"hour": 7, "minute": 42}
